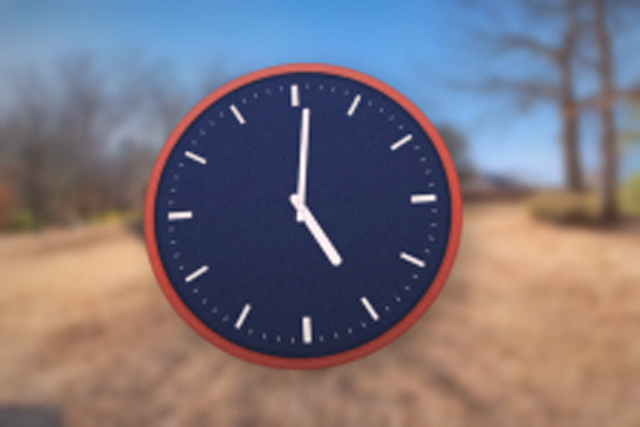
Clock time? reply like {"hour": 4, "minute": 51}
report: {"hour": 5, "minute": 1}
